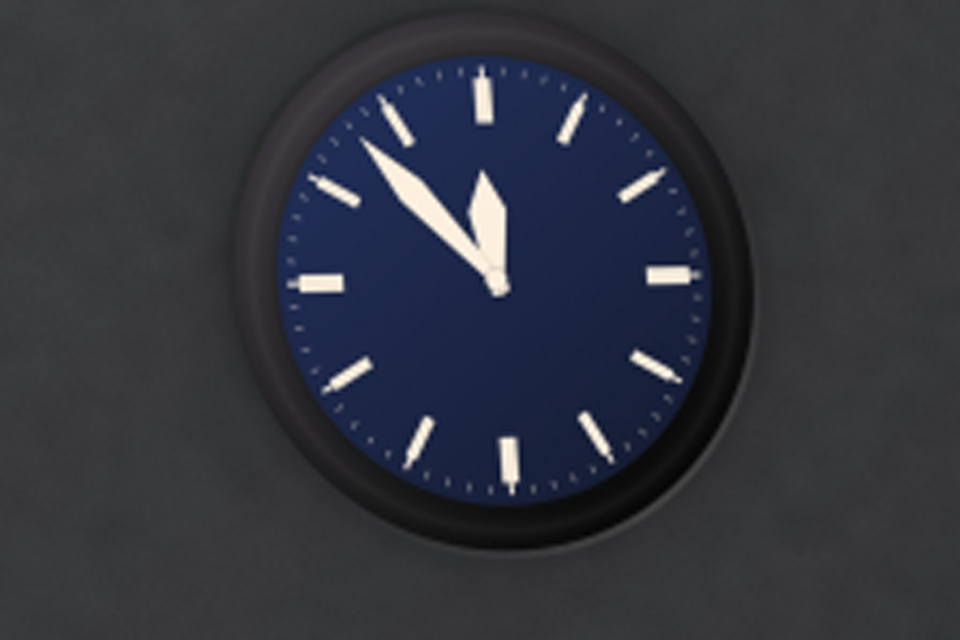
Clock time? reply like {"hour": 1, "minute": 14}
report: {"hour": 11, "minute": 53}
